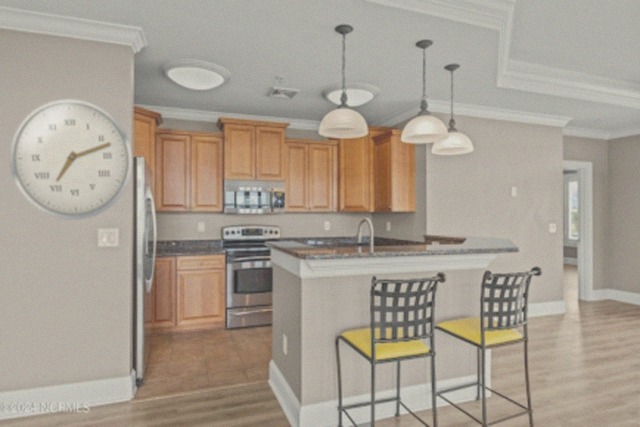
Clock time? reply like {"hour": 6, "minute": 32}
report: {"hour": 7, "minute": 12}
